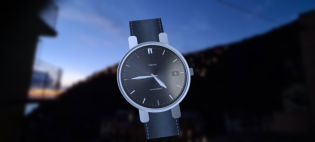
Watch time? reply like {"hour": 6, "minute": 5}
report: {"hour": 4, "minute": 45}
